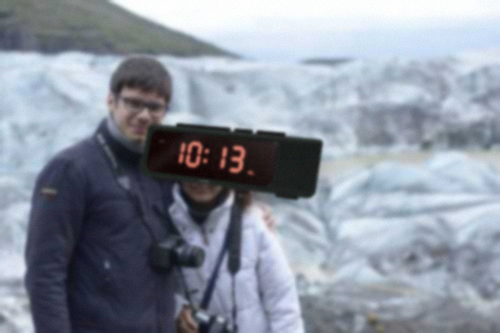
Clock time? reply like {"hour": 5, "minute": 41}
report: {"hour": 10, "minute": 13}
